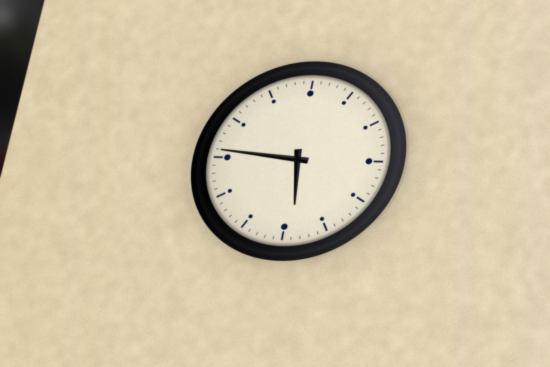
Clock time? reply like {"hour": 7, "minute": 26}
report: {"hour": 5, "minute": 46}
